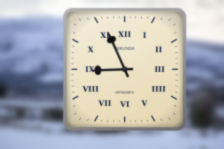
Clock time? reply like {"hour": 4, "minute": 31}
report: {"hour": 8, "minute": 56}
